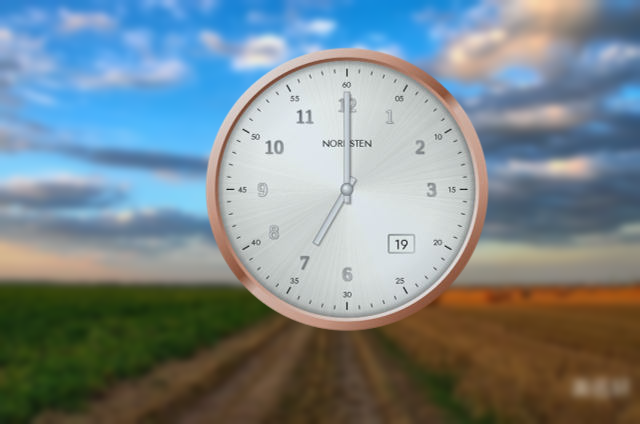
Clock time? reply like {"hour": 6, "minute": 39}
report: {"hour": 7, "minute": 0}
